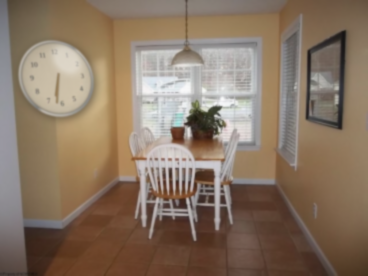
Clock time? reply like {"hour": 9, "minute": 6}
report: {"hour": 6, "minute": 32}
